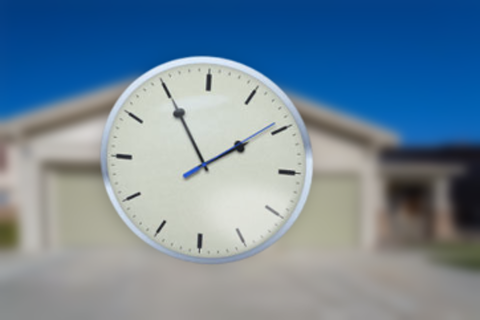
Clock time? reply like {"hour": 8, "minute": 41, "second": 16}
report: {"hour": 1, "minute": 55, "second": 9}
